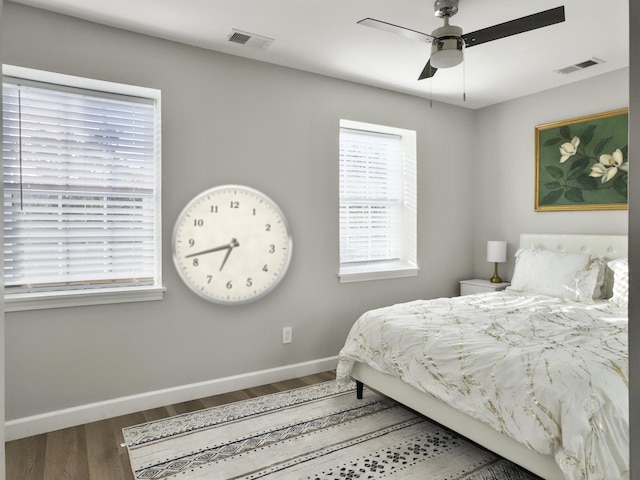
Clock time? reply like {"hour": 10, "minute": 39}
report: {"hour": 6, "minute": 42}
